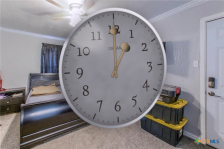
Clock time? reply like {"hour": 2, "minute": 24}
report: {"hour": 1, "minute": 0}
